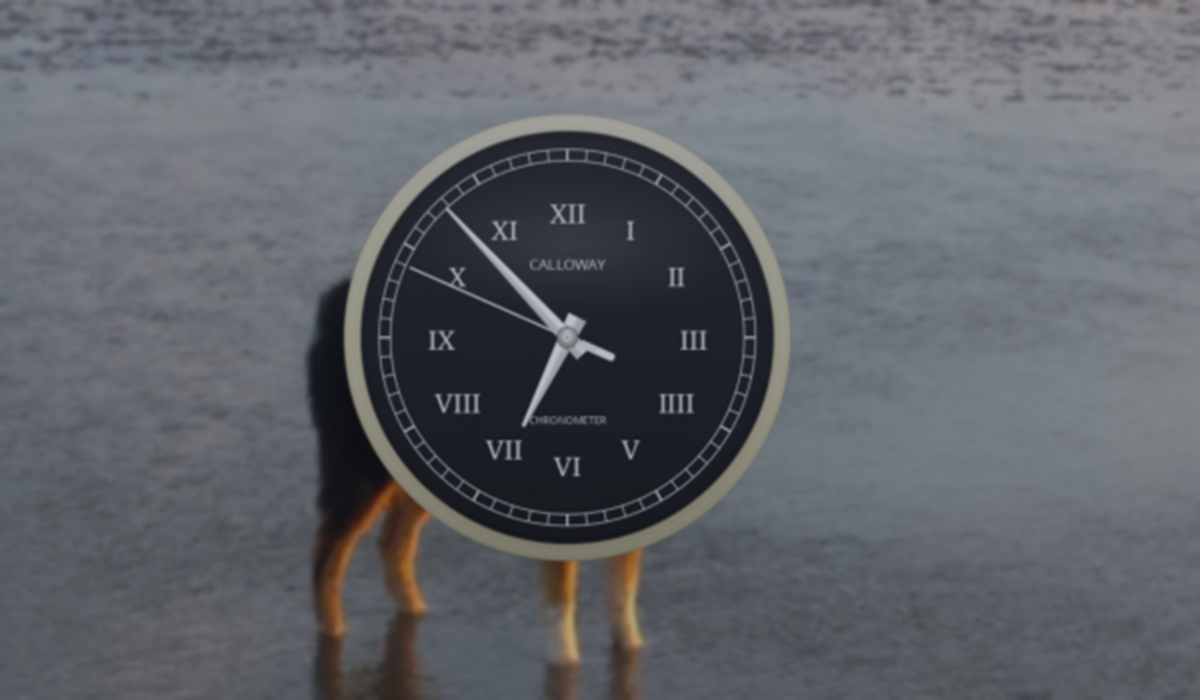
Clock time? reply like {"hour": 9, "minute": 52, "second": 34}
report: {"hour": 6, "minute": 52, "second": 49}
